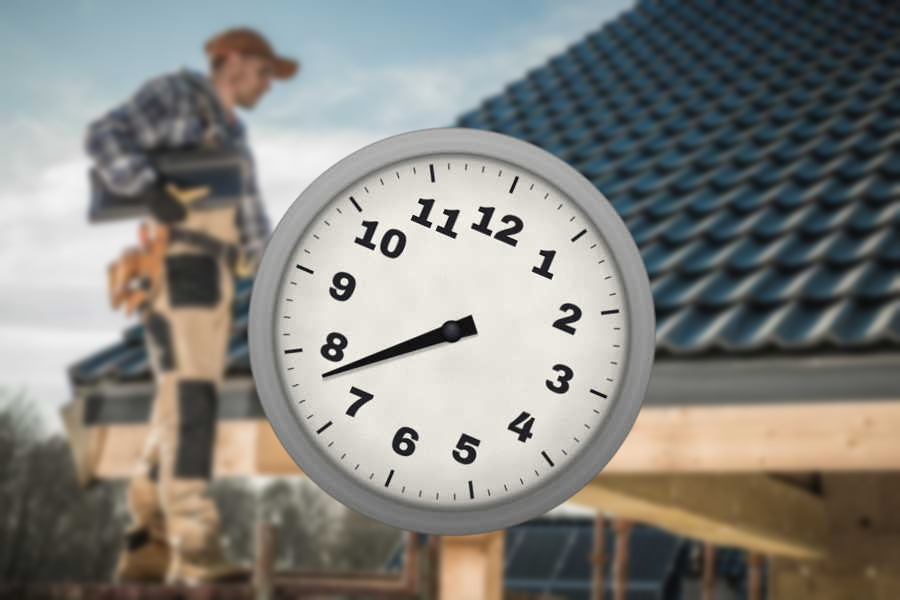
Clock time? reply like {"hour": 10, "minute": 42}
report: {"hour": 7, "minute": 38}
